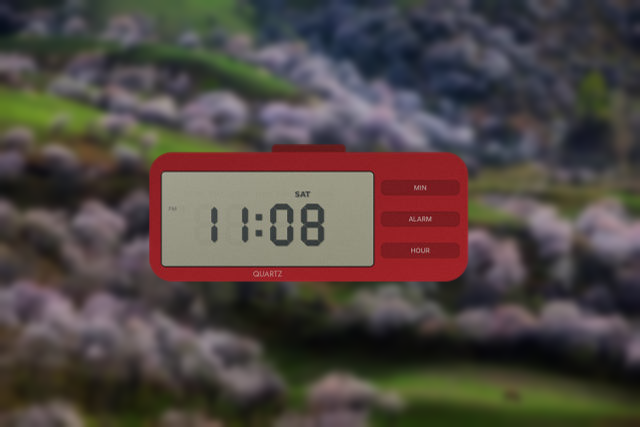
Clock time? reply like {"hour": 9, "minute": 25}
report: {"hour": 11, "minute": 8}
